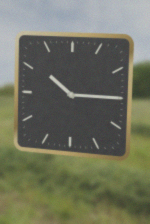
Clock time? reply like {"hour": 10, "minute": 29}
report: {"hour": 10, "minute": 15}
